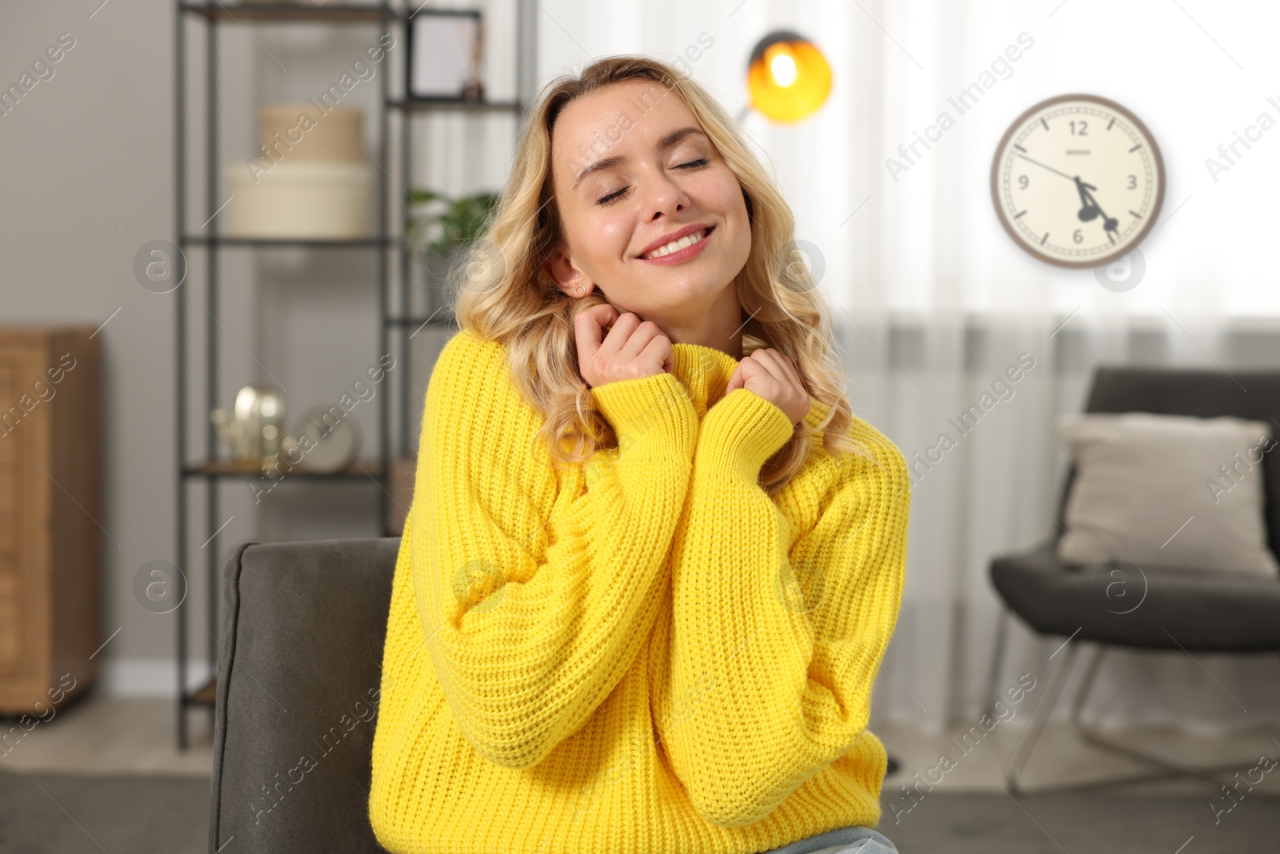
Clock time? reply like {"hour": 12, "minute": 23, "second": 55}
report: {"hour": 5, "minute": 23, "second": 49}
